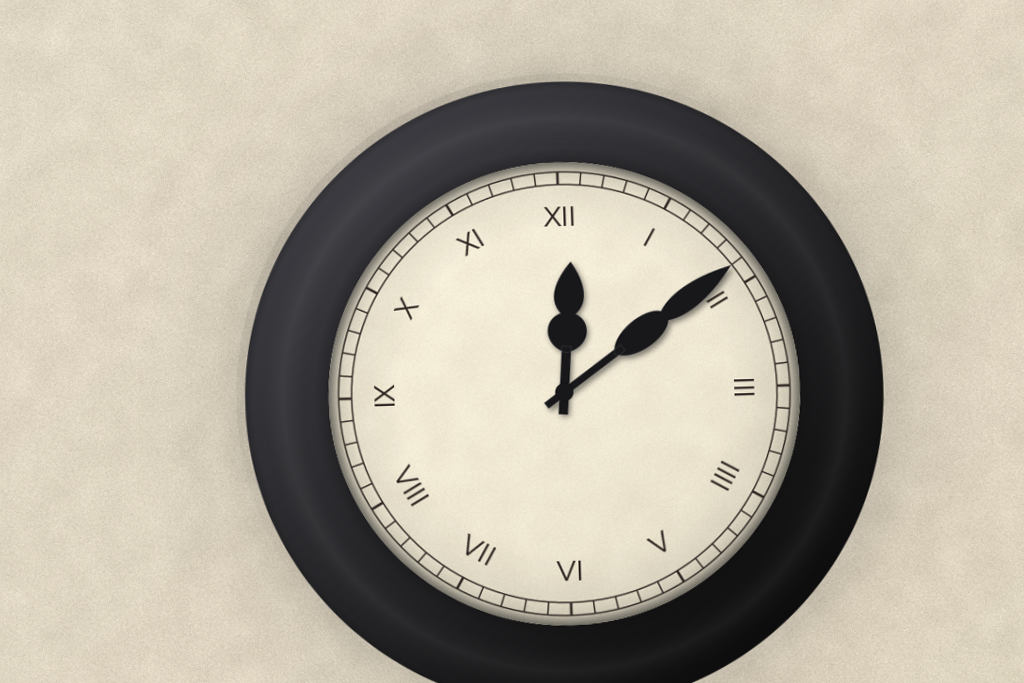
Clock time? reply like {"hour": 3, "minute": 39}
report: {"hour": 12, "minute": 9}
